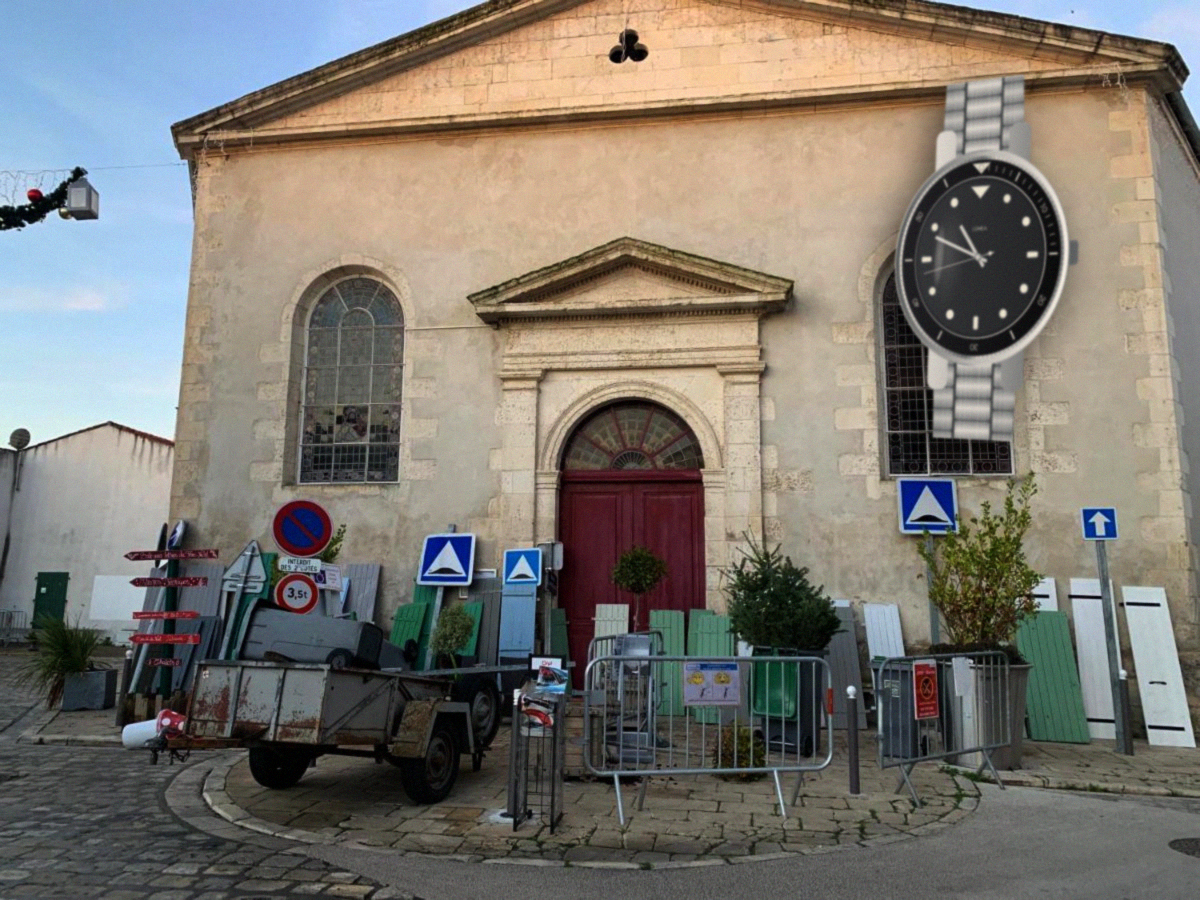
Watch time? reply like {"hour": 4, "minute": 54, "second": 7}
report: {"hour": 10, "minute": 48, "second": 43}
